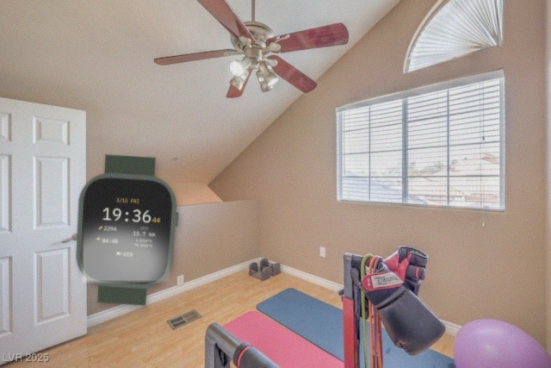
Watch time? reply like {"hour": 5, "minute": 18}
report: {"hour": 19, "minute": 36}
